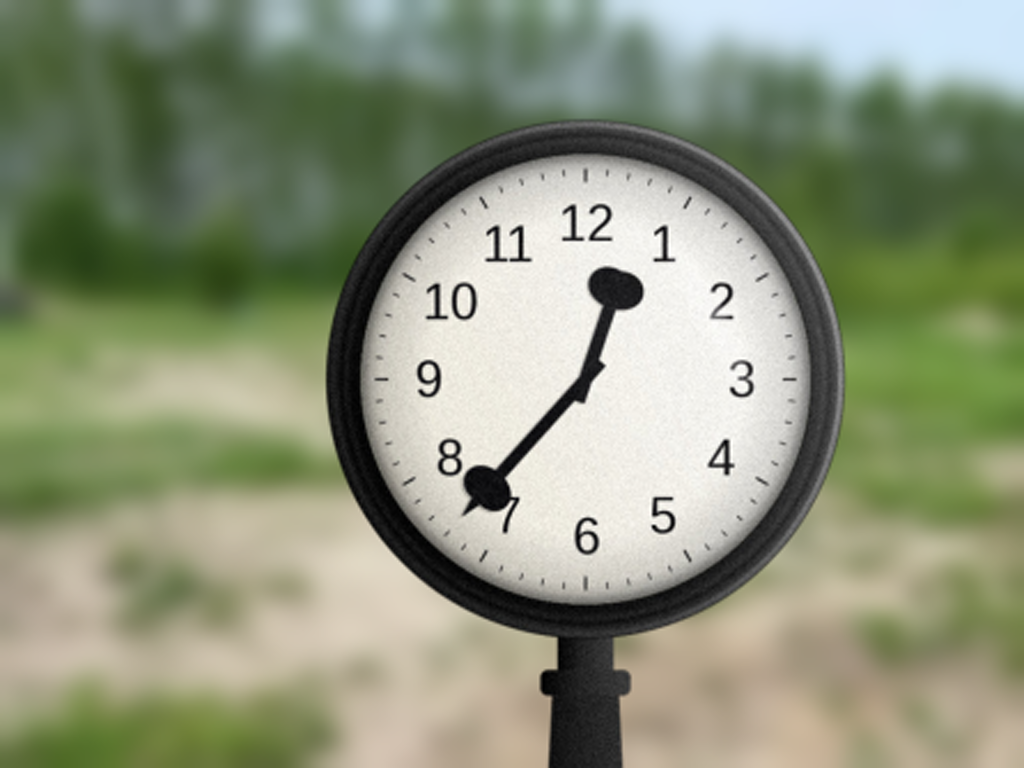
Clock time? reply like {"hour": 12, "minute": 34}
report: {"hour": 12, "minute": 37}
